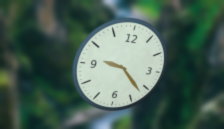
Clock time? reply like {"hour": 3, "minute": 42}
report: {"hour": 9, "minute": 22}
